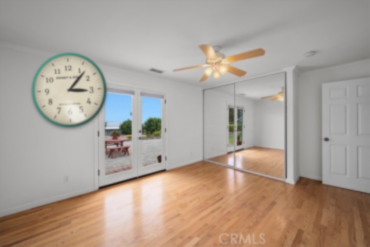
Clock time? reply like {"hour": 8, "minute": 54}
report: {"hour": 3, "minute": 7}
